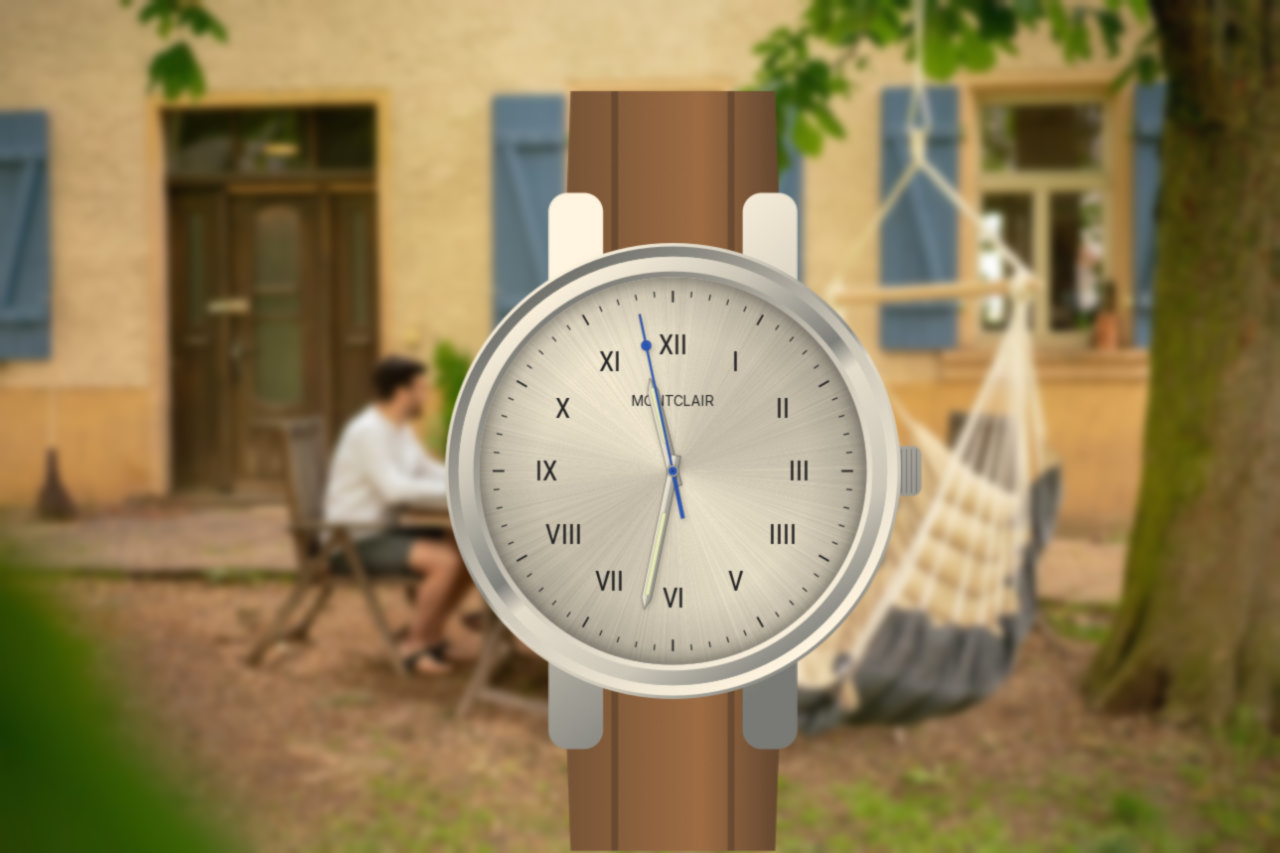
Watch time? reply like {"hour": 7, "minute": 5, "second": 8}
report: {"hour": 11, "minute": 31, "second": 58}
